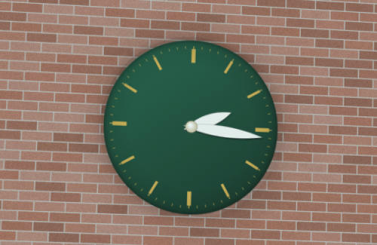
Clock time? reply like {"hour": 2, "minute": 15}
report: {"hour": 2, "minute": 16}
